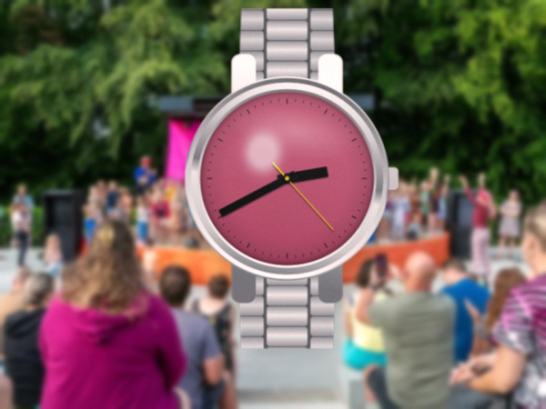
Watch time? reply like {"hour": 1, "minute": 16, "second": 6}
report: {"hour": 2, "minute": 40, "second": 23}
